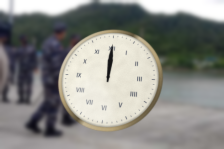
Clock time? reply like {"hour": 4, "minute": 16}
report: {"hour": 12, "minute": 0}
